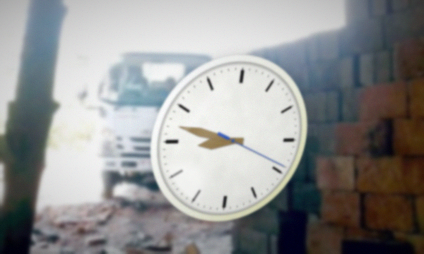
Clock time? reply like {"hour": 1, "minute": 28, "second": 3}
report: {"hour": 8, "minute": 47, "second": 19}
